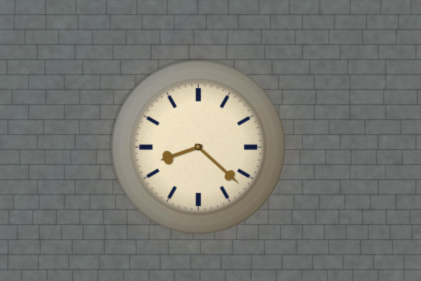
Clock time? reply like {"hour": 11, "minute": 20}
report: {"hour": 8, "minute": 22}
